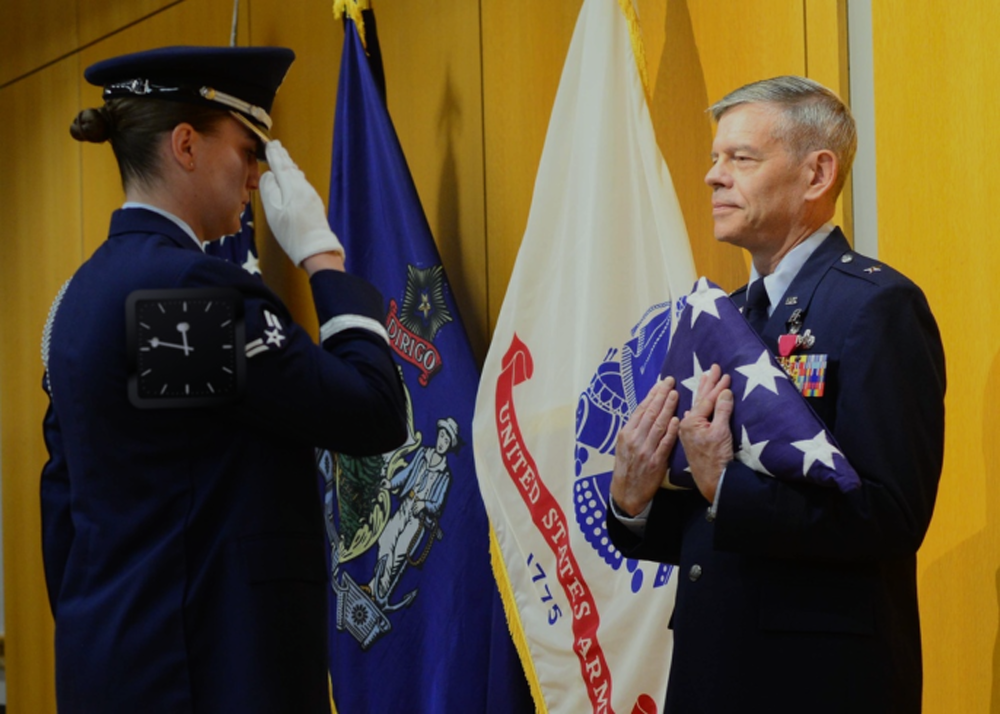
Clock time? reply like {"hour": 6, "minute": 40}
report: {"hour": 11, "minute": 47}
